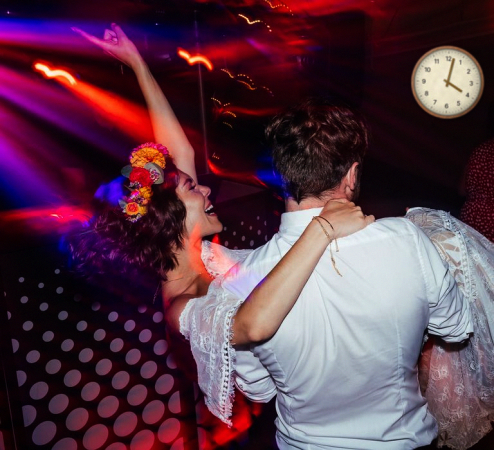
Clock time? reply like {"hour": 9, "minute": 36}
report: {"hour": 4, "minute": 2}
